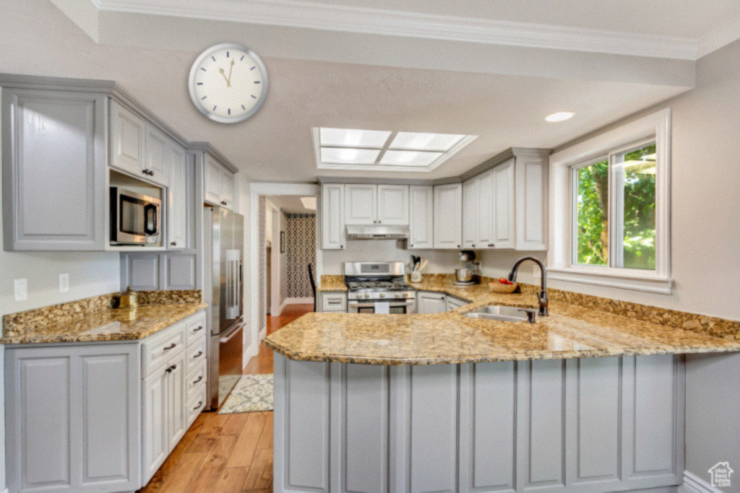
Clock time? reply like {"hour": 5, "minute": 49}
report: {"hour": 11, "minute": 2}
